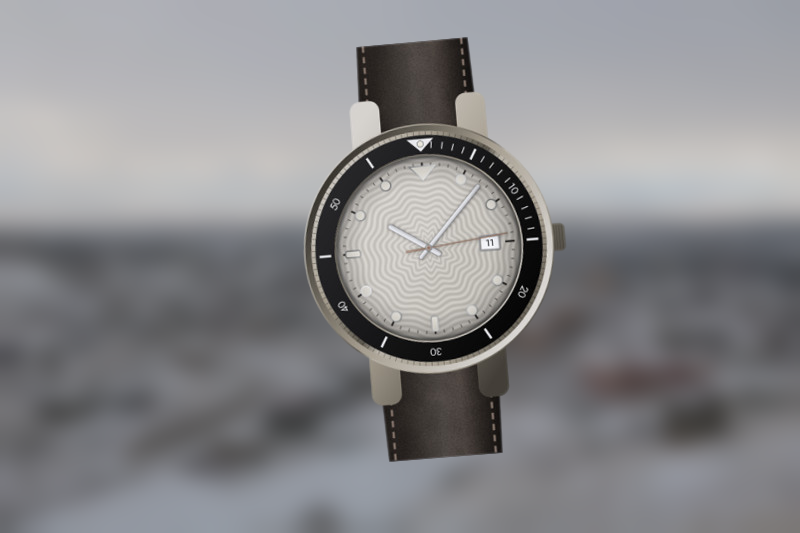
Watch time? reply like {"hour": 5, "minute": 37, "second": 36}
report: {"hour": 10, "minute": 7, "second": 14}
